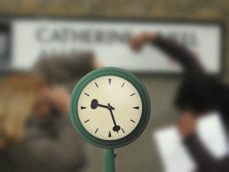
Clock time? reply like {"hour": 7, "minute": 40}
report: {"hour": 9, "minute": 27}
